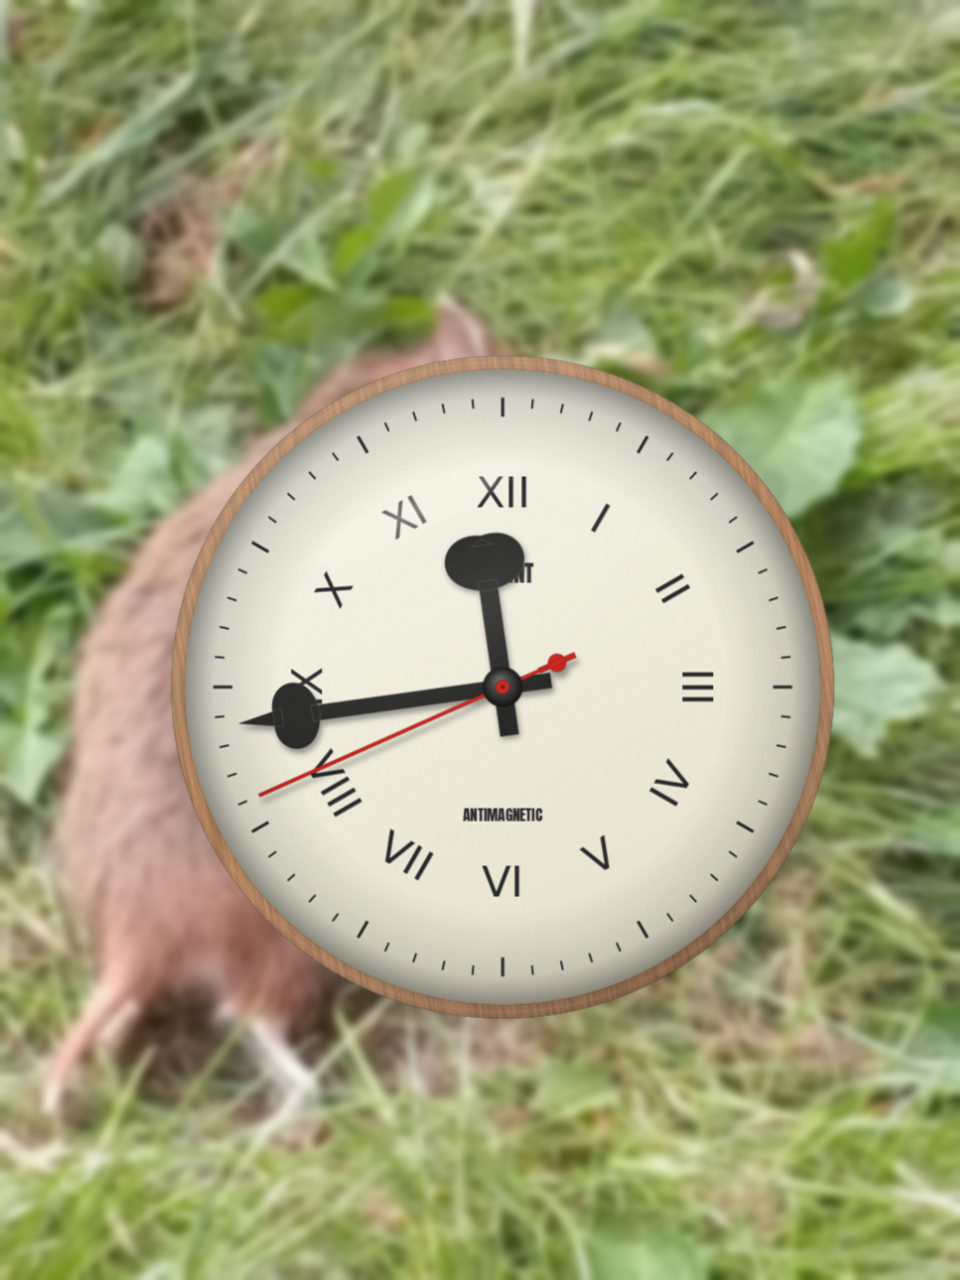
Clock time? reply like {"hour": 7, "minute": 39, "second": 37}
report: {"hour": 11, "minute": 43, "second": 41}
